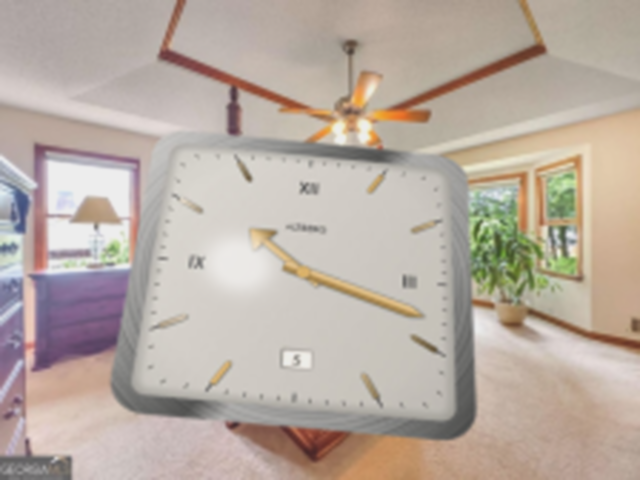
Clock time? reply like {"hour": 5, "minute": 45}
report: {"hour": 10, "minute": 18}
